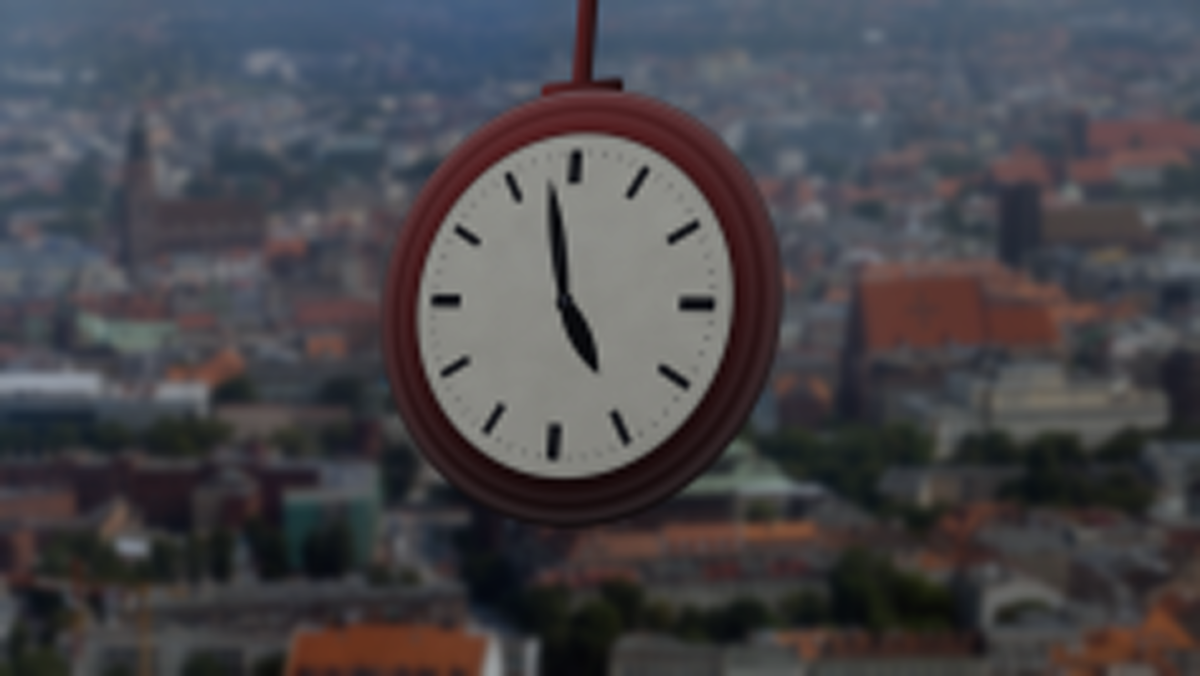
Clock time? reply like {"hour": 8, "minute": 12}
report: {"hour": 4, "minute": 58}
